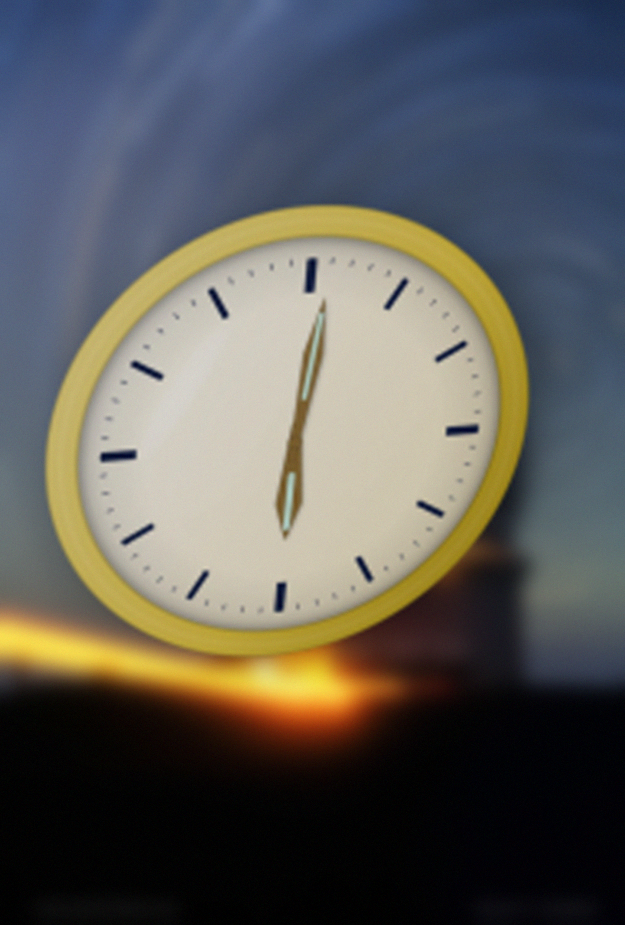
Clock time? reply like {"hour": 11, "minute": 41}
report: {"hour": 6, "minute": 1}
